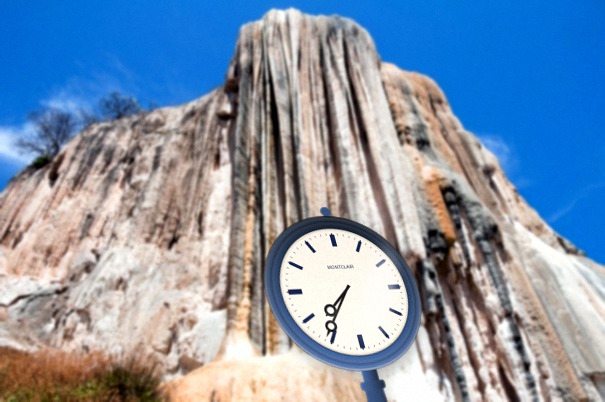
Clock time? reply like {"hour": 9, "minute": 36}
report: {"hour": 7, "minute": 36}
